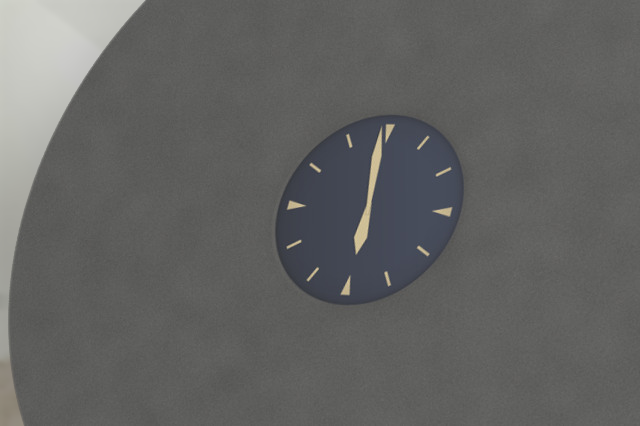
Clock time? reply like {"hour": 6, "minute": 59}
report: {"hour": 5, "minute": 59}
